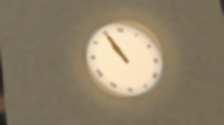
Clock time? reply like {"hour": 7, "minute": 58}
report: {"hour": 10, "minute": 55}
